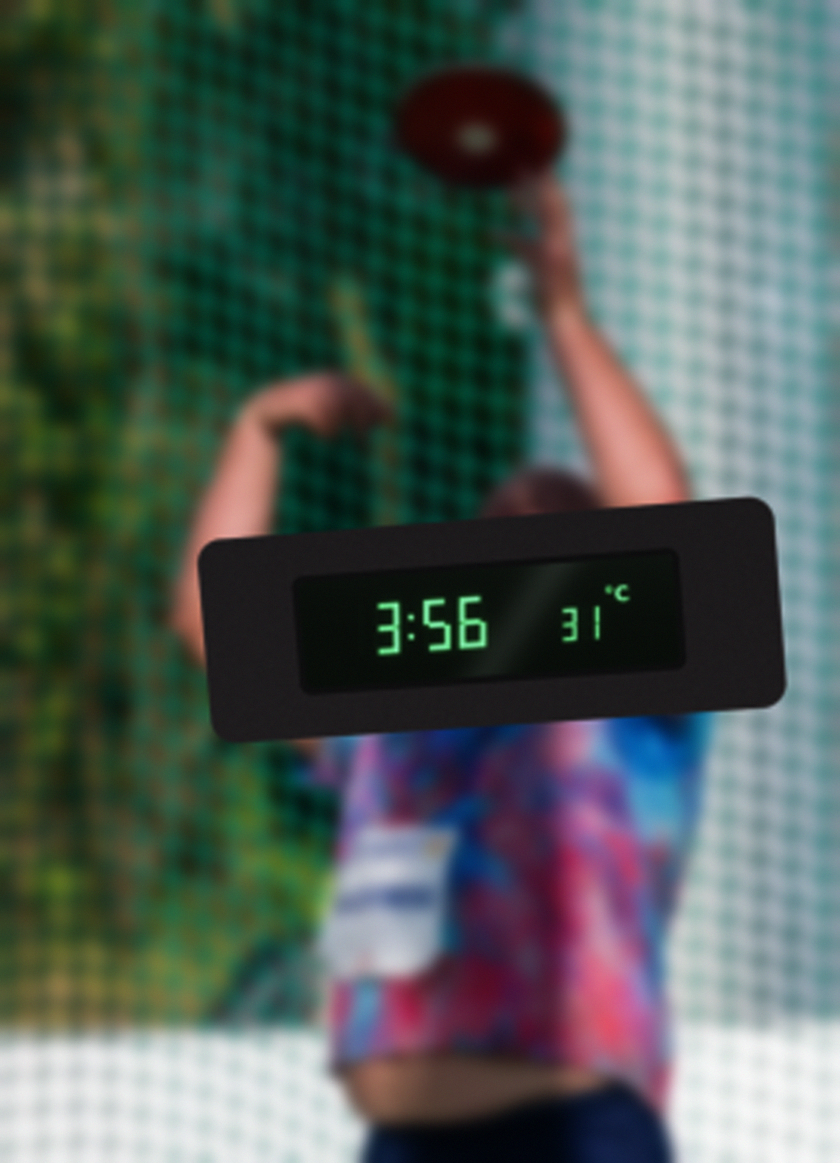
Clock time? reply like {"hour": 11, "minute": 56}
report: {"hour": 3, "minute": 56}
